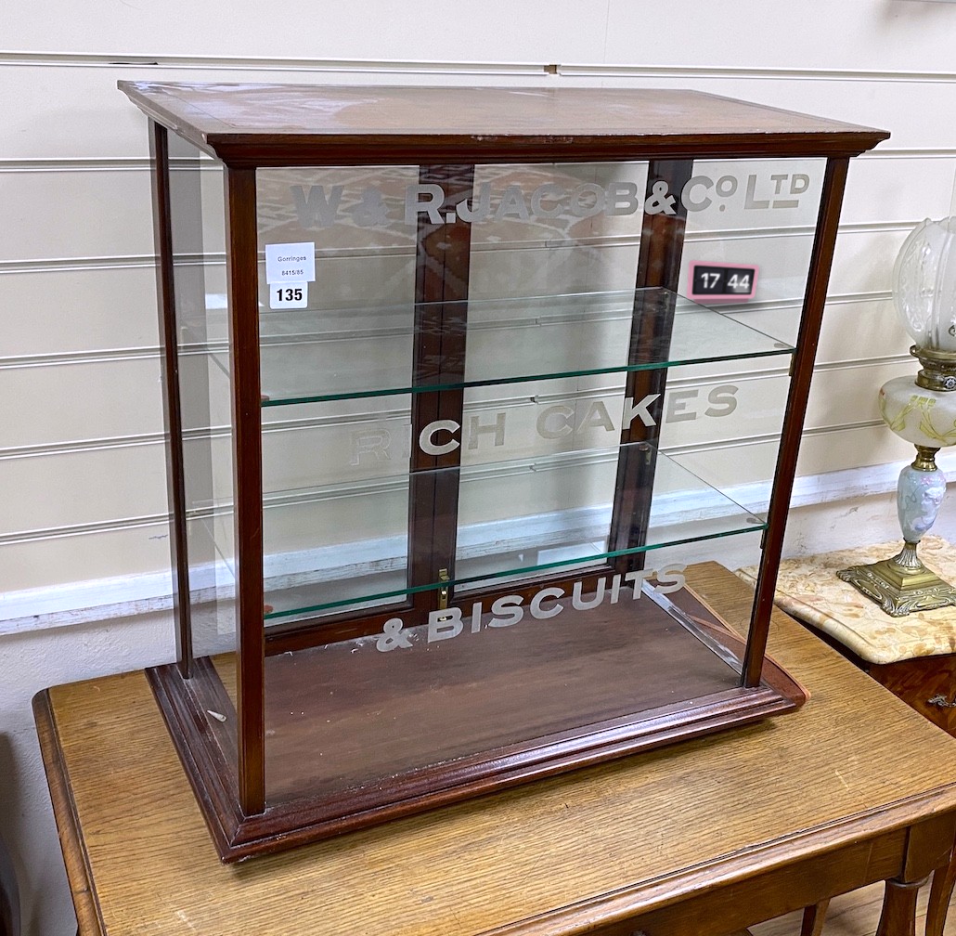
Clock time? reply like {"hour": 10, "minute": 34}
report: {"hour": 17, "minute": 44}
